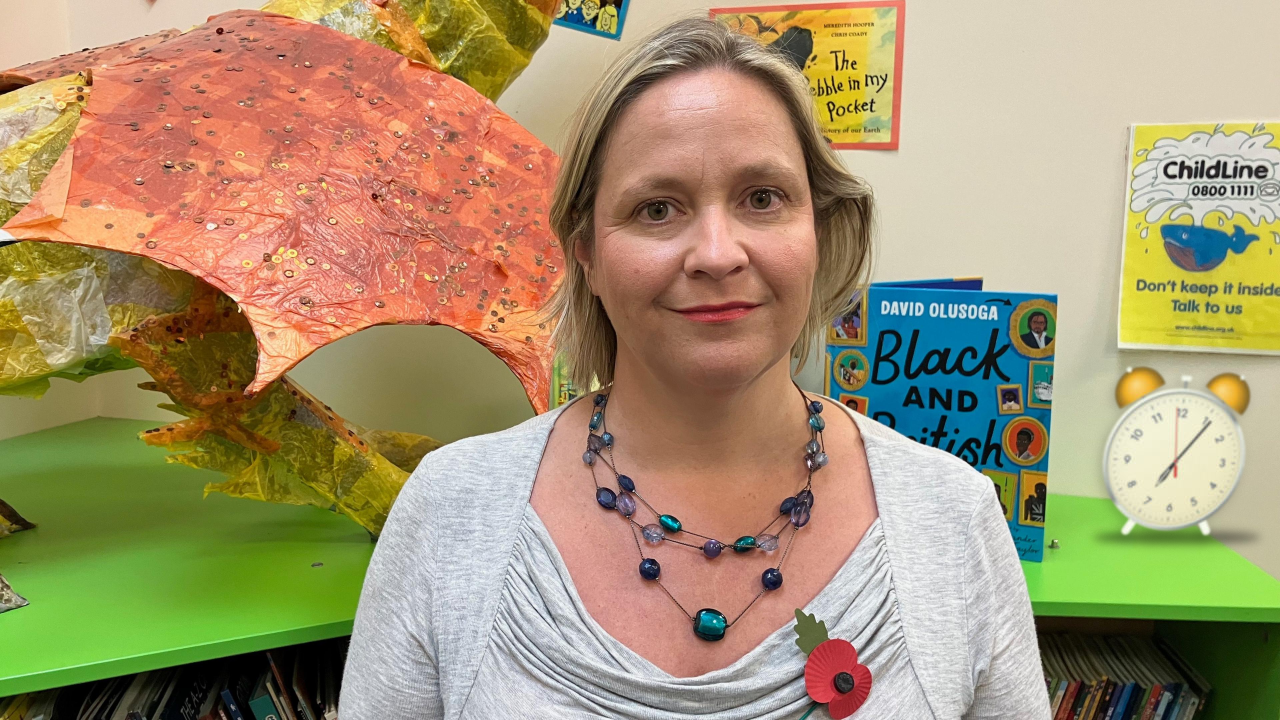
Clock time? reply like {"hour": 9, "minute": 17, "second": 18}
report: {"hour": 7, "minute": 5, "second": 59}
